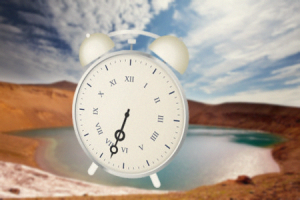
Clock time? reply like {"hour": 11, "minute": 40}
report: {"hour": 6, "minute": 33}
